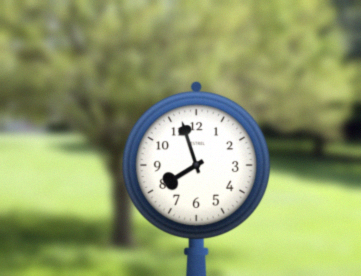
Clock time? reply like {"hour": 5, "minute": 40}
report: {"hour": 7, "minute": 57}
